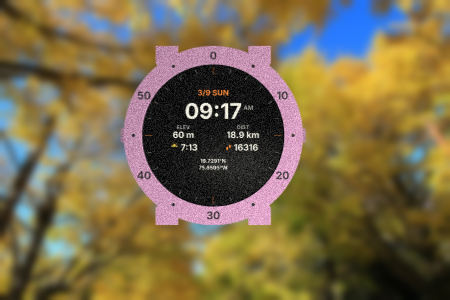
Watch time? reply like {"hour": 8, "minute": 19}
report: {"hour": 9, "minute": 17}
